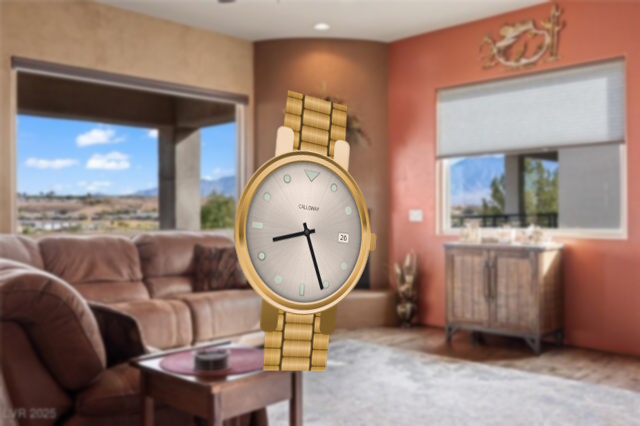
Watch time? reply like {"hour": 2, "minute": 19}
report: {"hour": 8, "minute": 26}
